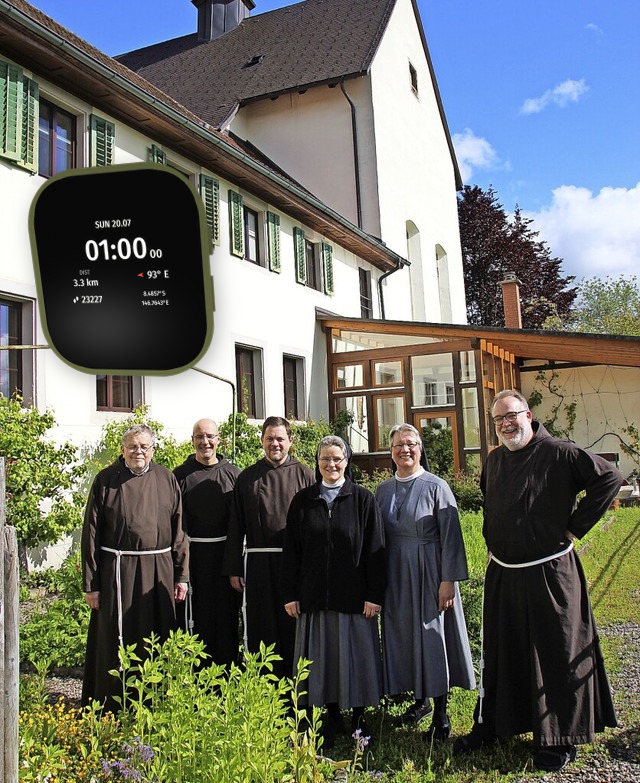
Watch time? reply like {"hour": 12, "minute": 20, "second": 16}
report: {"hour": 1, "minute": 0, "second": 0}
